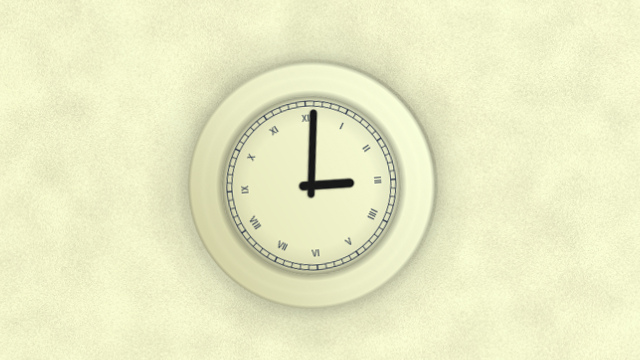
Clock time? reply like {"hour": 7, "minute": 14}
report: {"hour": 3, "minute": 1}
